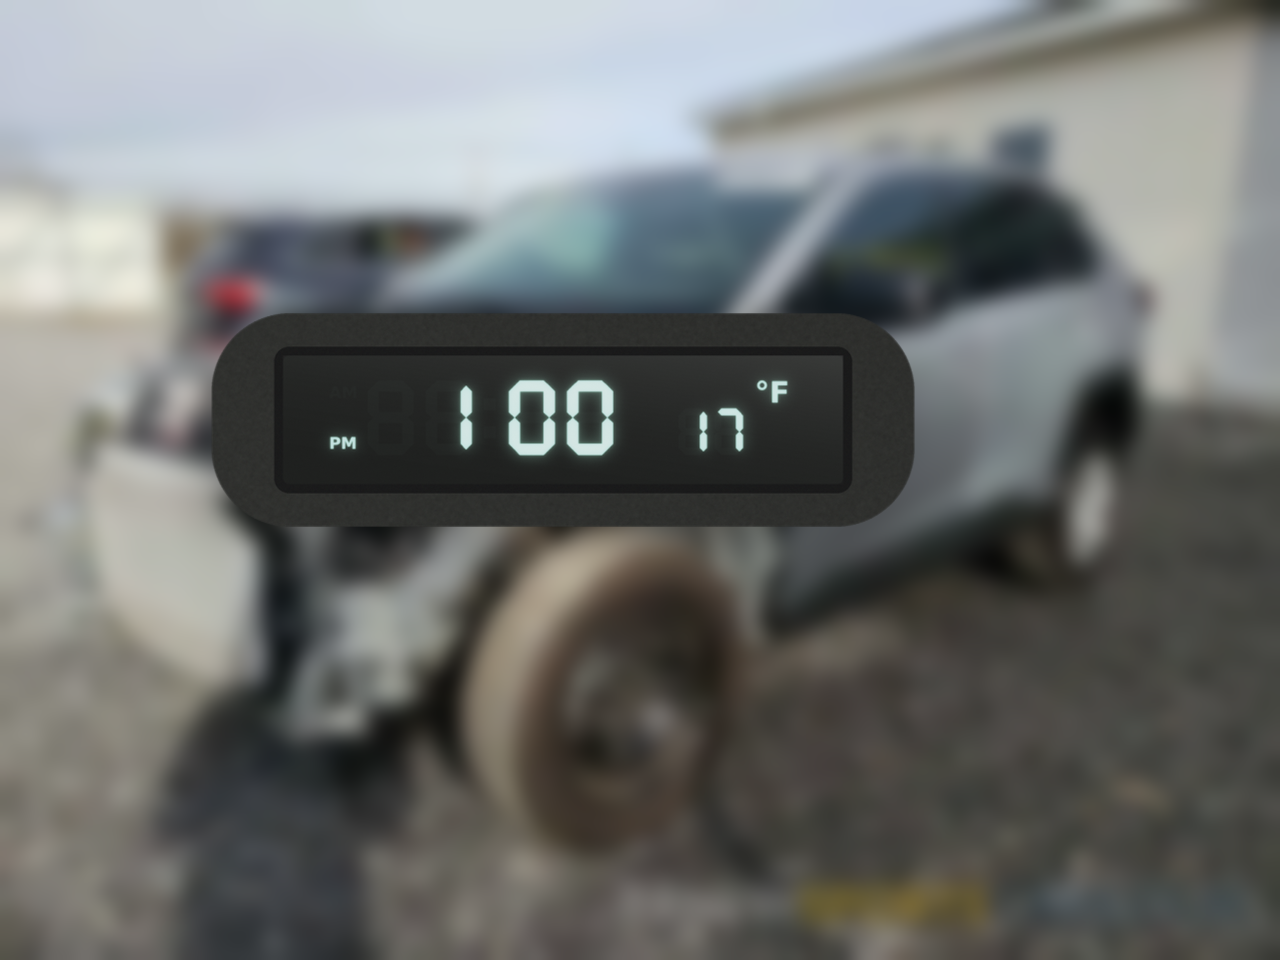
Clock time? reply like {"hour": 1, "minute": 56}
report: {"hour": 1, "minute": 0}
